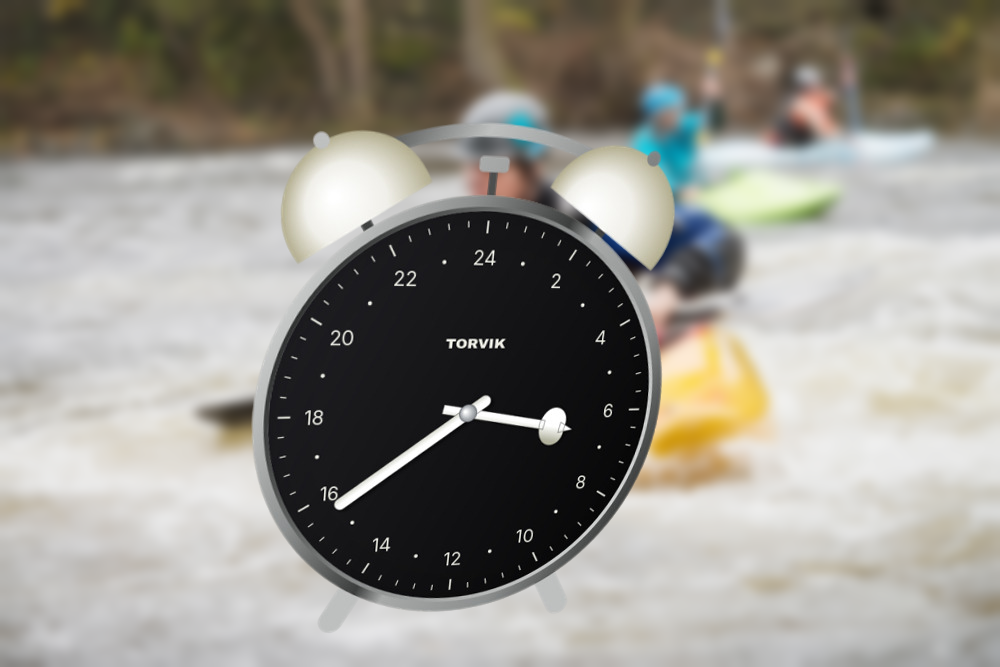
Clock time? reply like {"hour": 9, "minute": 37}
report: {"hour": 6, "minute": 39}
